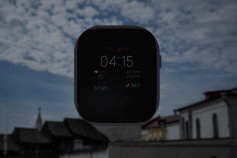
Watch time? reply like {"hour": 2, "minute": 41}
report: {"hour": 4, "minute": 15}
